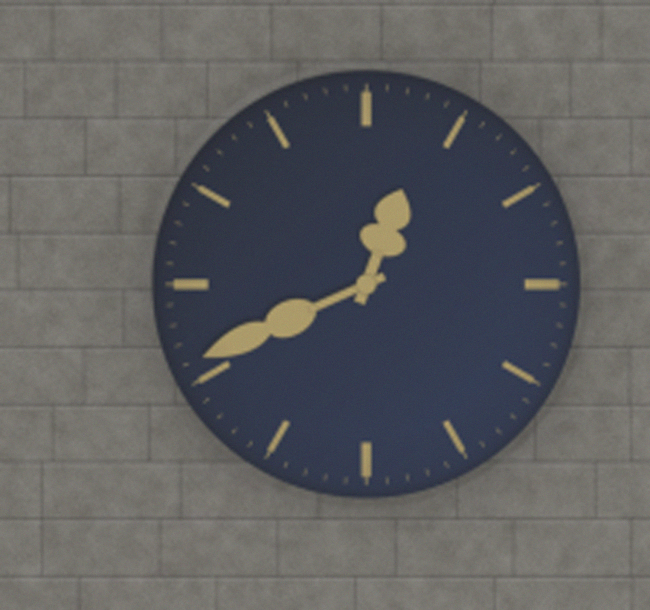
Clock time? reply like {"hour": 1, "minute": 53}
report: {"hour": 12, "minute": 41}
